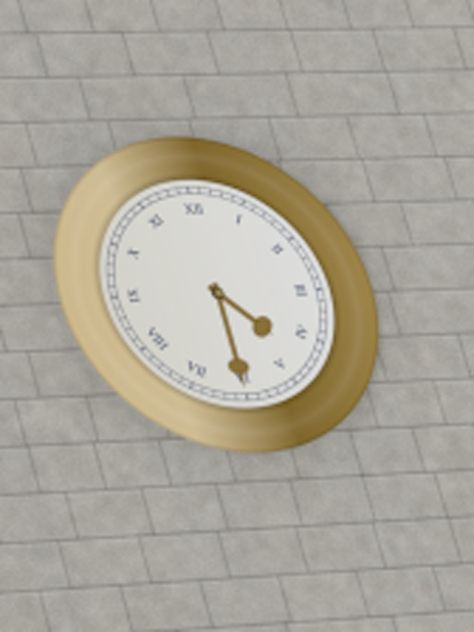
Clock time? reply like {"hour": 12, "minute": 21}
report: {"hour": 4, "minute": 30}
